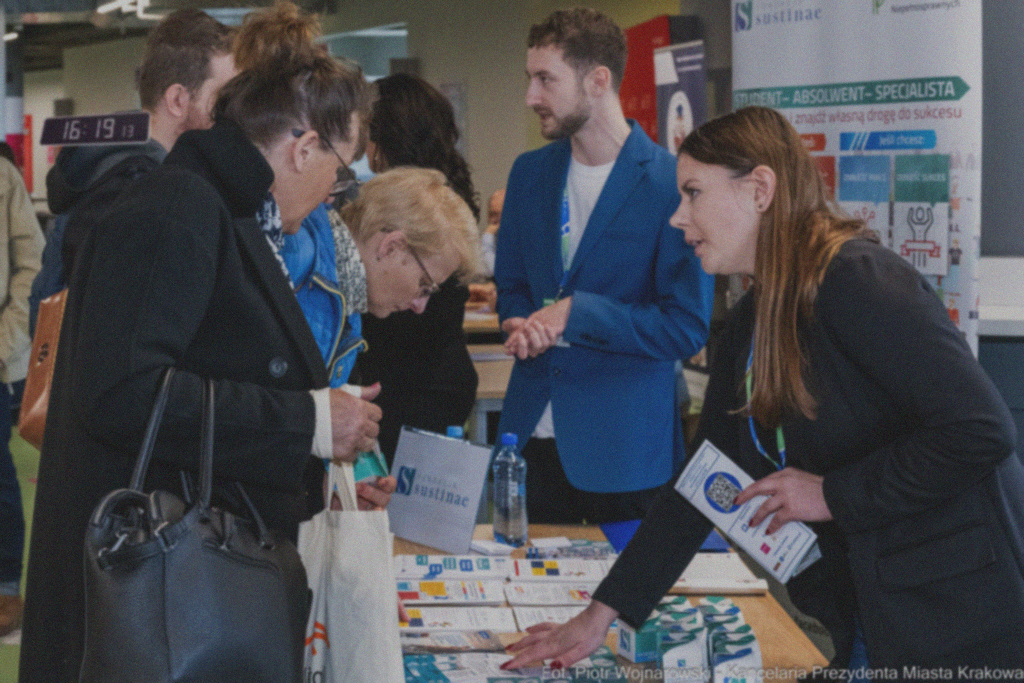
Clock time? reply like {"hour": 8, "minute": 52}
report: {"hour": 16, "minute": 19}
